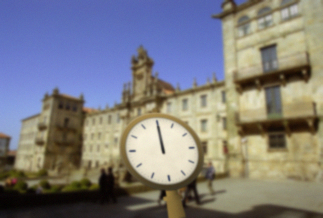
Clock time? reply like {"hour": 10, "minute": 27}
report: {"hour": 12, "minute": 0}
